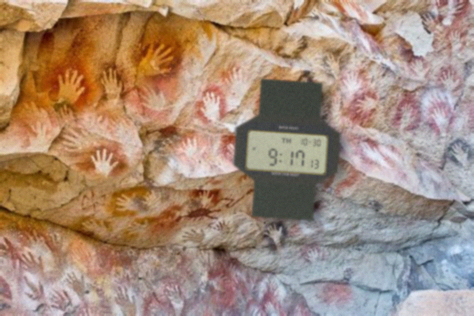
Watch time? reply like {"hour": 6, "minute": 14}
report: {"hour": 9, "minute": 17}
